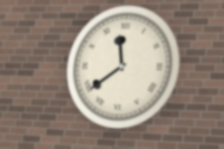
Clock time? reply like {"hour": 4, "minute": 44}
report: {"hour": 11, "minute": 39}
